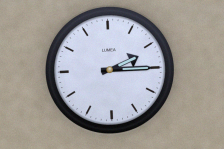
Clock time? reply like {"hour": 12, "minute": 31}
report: {"hour": 2, "minute": 15}
